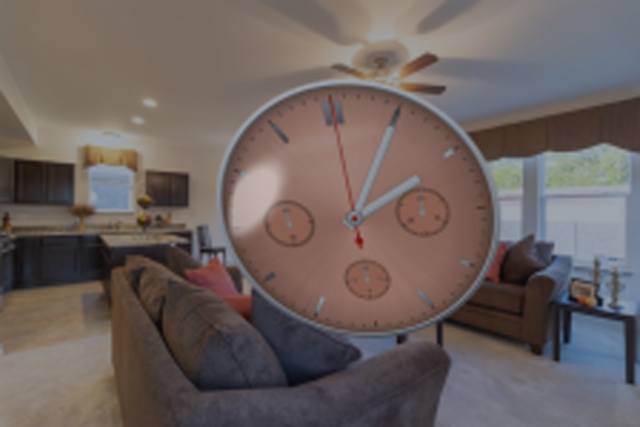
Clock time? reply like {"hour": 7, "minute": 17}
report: {"hour": 2, "minute": 5}
